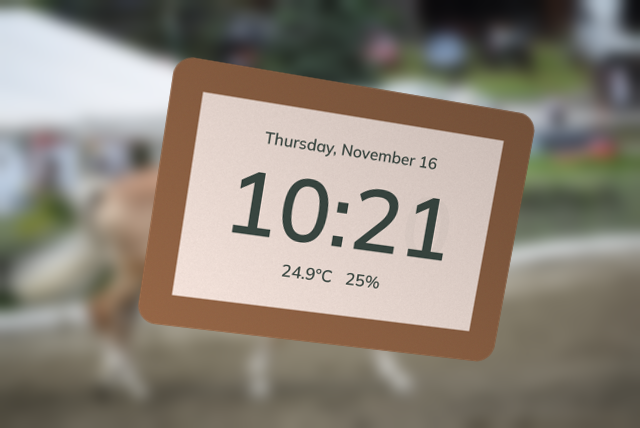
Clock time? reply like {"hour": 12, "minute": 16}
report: {"hour": 10, "minute": 21}
